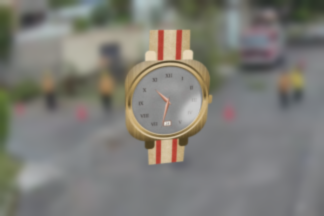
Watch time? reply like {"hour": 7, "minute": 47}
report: {"hour": 10, "minute": 32}
